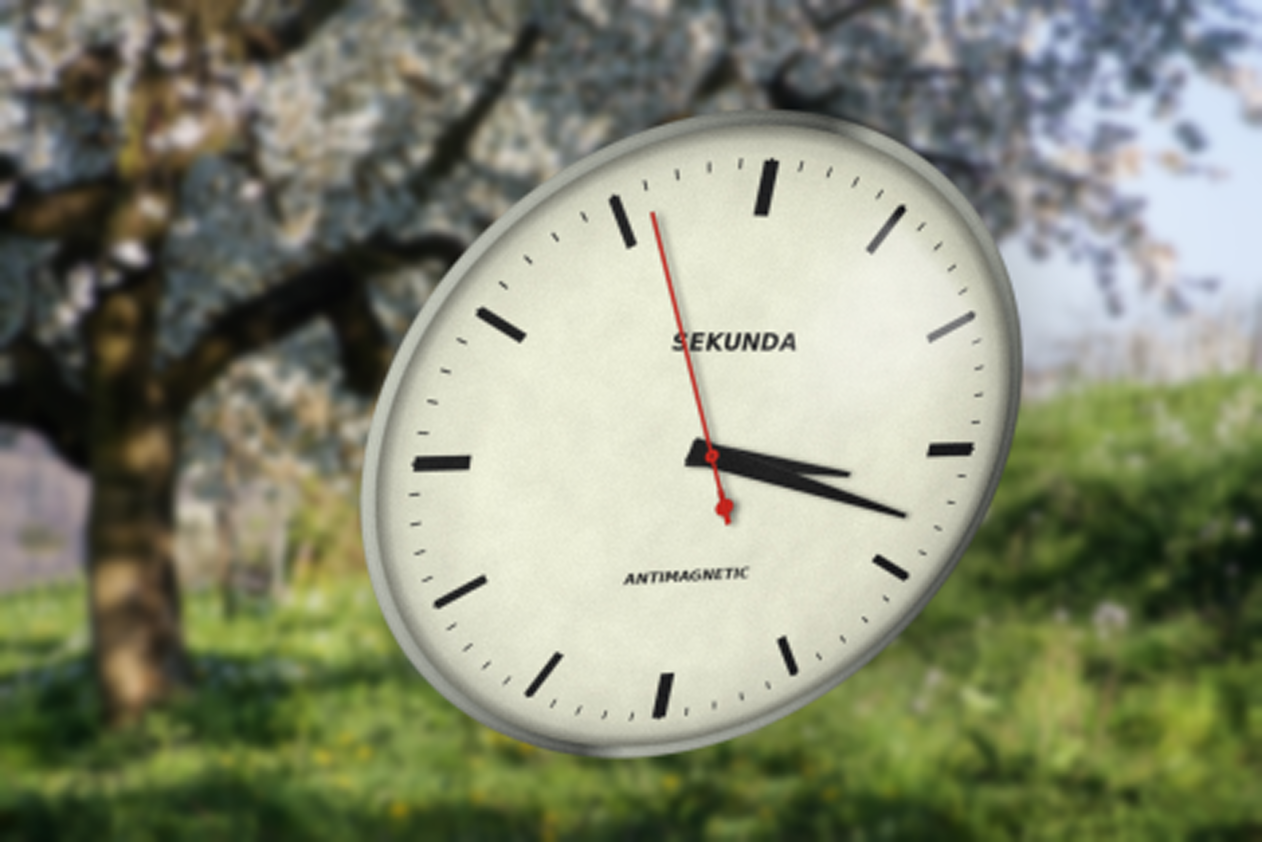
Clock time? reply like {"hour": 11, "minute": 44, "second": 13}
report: {"hour": 3, "minute": 17, "second": 56}
